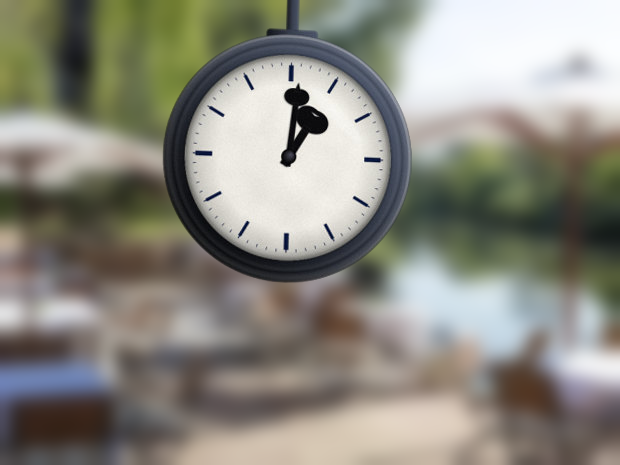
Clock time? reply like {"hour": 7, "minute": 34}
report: {"hour": 1, "minute": 1}
